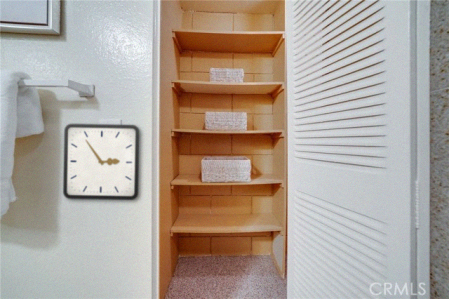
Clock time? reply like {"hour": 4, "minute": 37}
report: {"hour": 2, "minute": 54}
